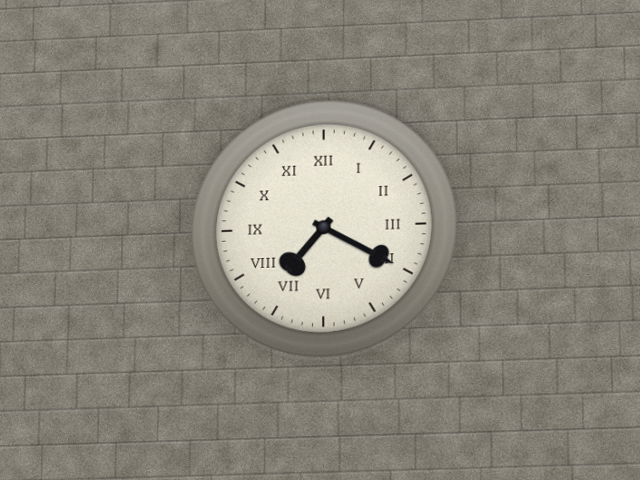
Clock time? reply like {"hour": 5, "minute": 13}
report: {"hour": 7, "minute": 20}
